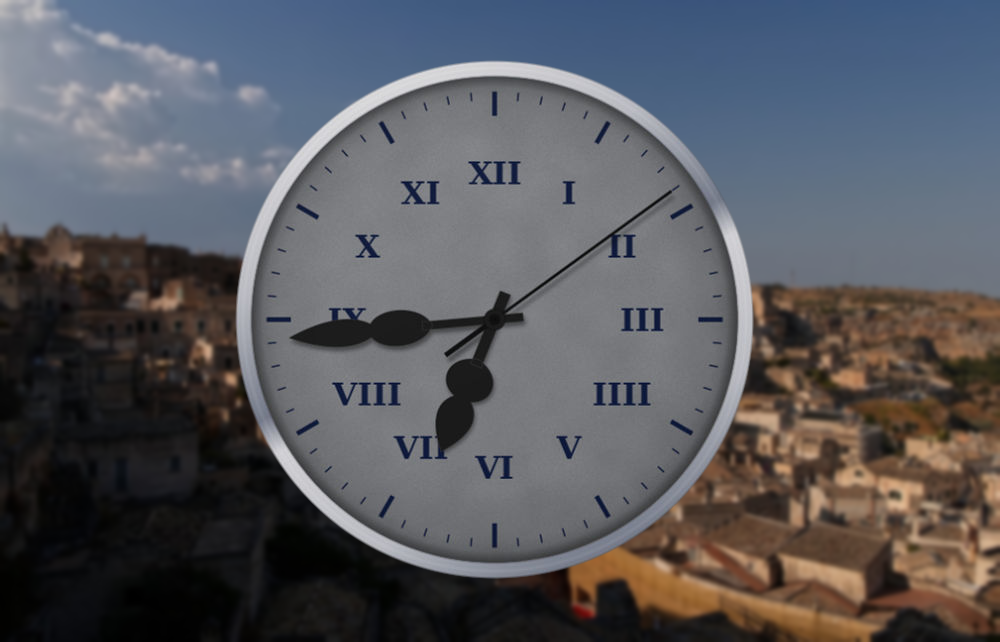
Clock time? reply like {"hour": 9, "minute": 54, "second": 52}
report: {"hour": 6, "minute": 44, "second": 9}
